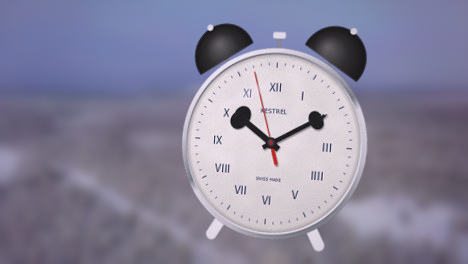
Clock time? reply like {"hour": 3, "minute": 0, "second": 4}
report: {"hour": 10, "minute": 9, "second": 57}
